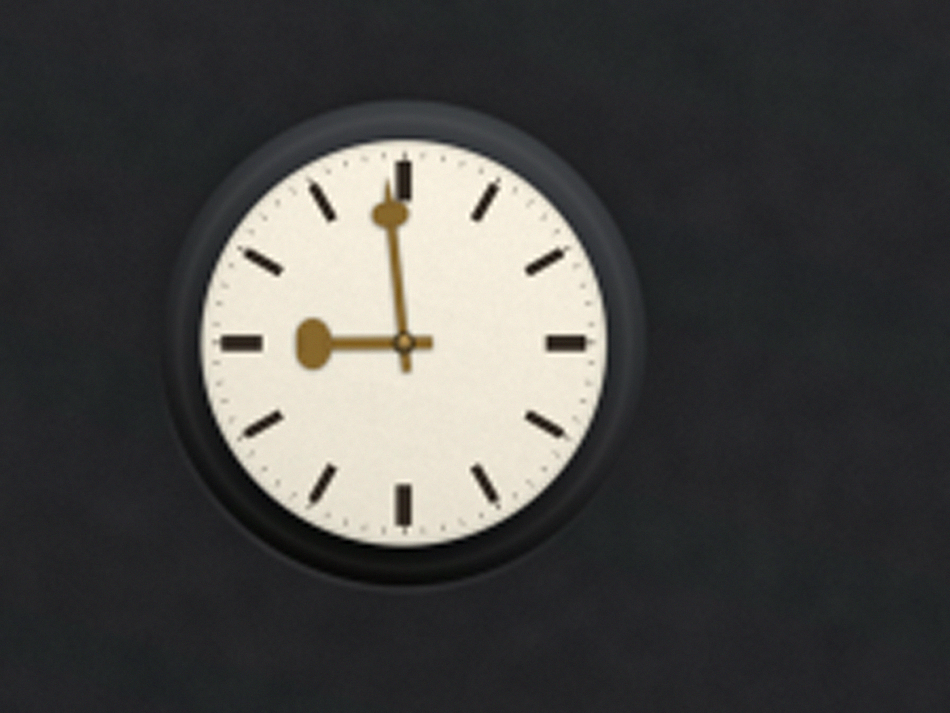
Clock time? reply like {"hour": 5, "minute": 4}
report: {"hour": 8, "minute": 59}
